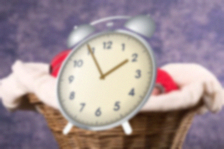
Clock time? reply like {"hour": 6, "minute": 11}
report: {"hour": 1, "minute": 55}
